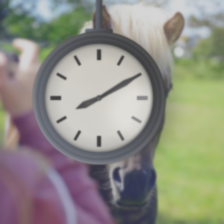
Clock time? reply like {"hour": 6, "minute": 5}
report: {"hour": 8, "minute": 10}
